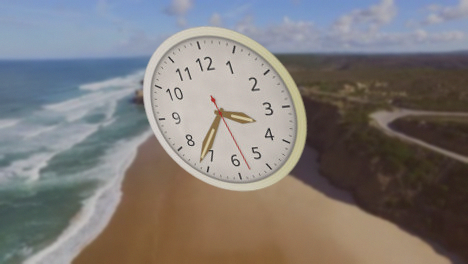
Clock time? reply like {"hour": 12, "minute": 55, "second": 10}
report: {"hour": 3, "minute": 36, "second": 28}
